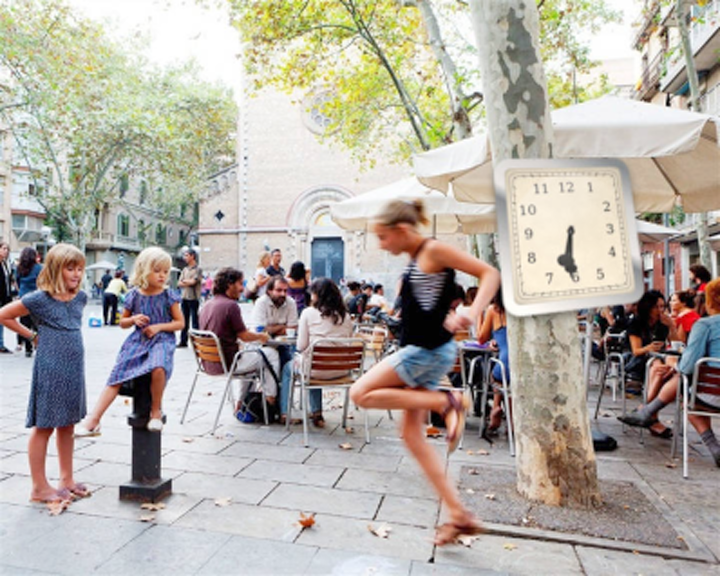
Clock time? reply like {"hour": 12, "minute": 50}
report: {"hour": 6, "minute": 31}
